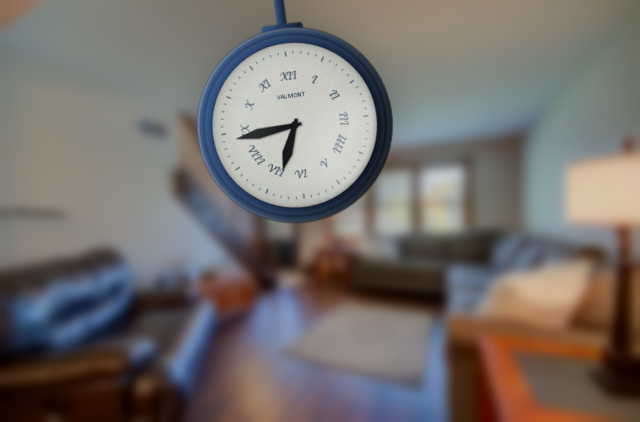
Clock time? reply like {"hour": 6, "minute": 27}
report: {"hour": 6, "minute": 44}
